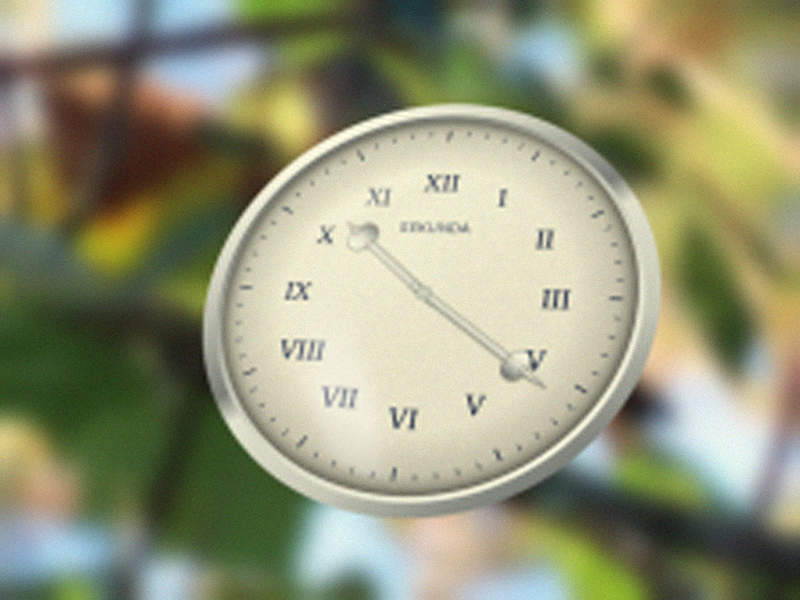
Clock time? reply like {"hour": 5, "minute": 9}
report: {"hour": 10, "minute": 21}
